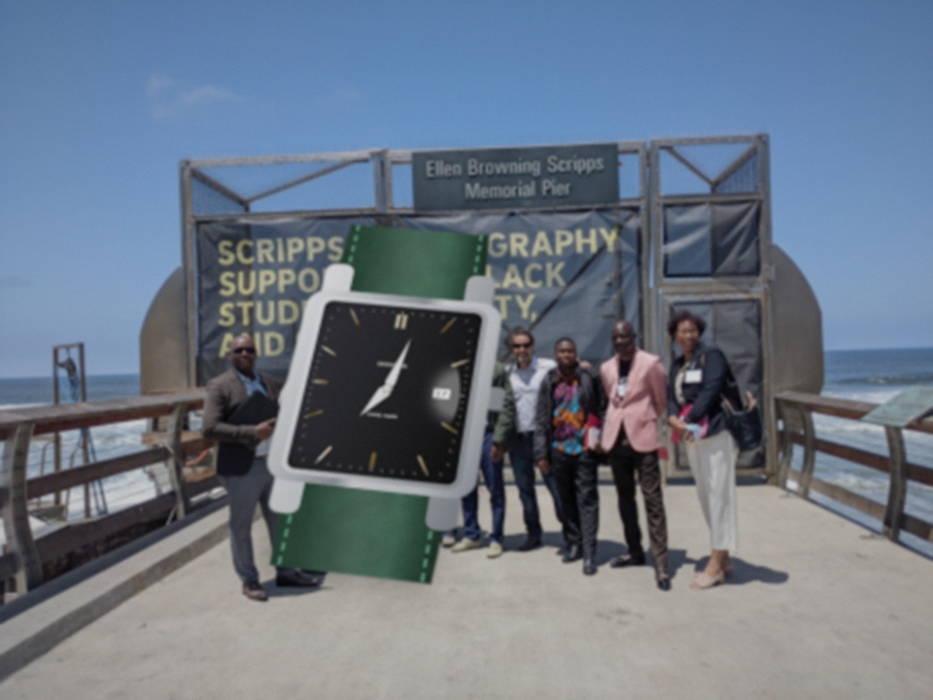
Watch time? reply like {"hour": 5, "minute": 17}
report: {"hour": 7, "minute": 2}
